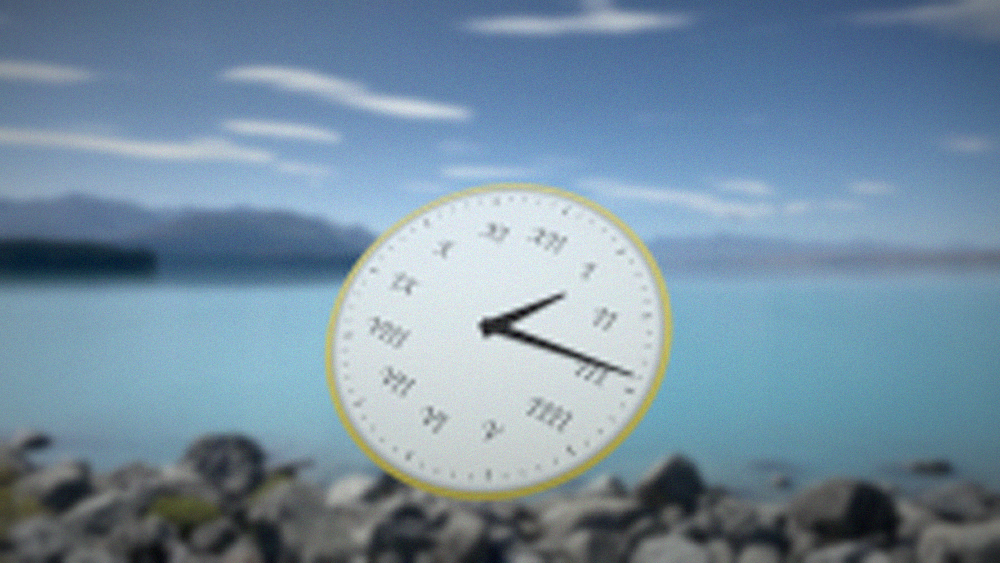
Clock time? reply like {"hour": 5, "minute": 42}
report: {"hour": 1, "minute": 14}
